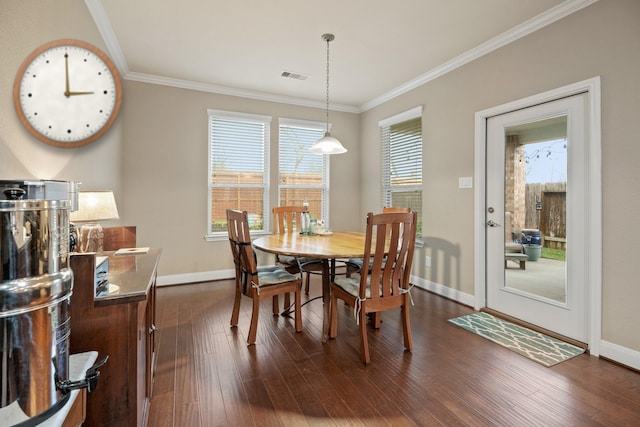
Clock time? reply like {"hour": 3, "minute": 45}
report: {"hour": 3, "minute": 0}
